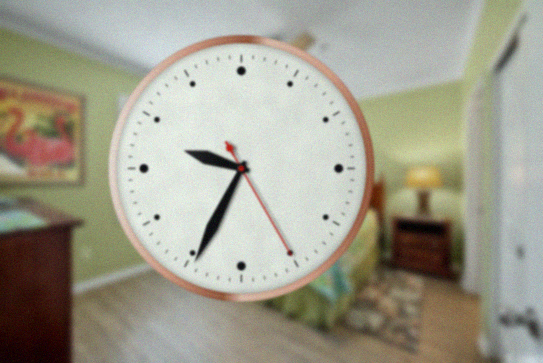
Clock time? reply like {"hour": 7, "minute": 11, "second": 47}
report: {"hour": 9, "minute": 34, "second": 25}
